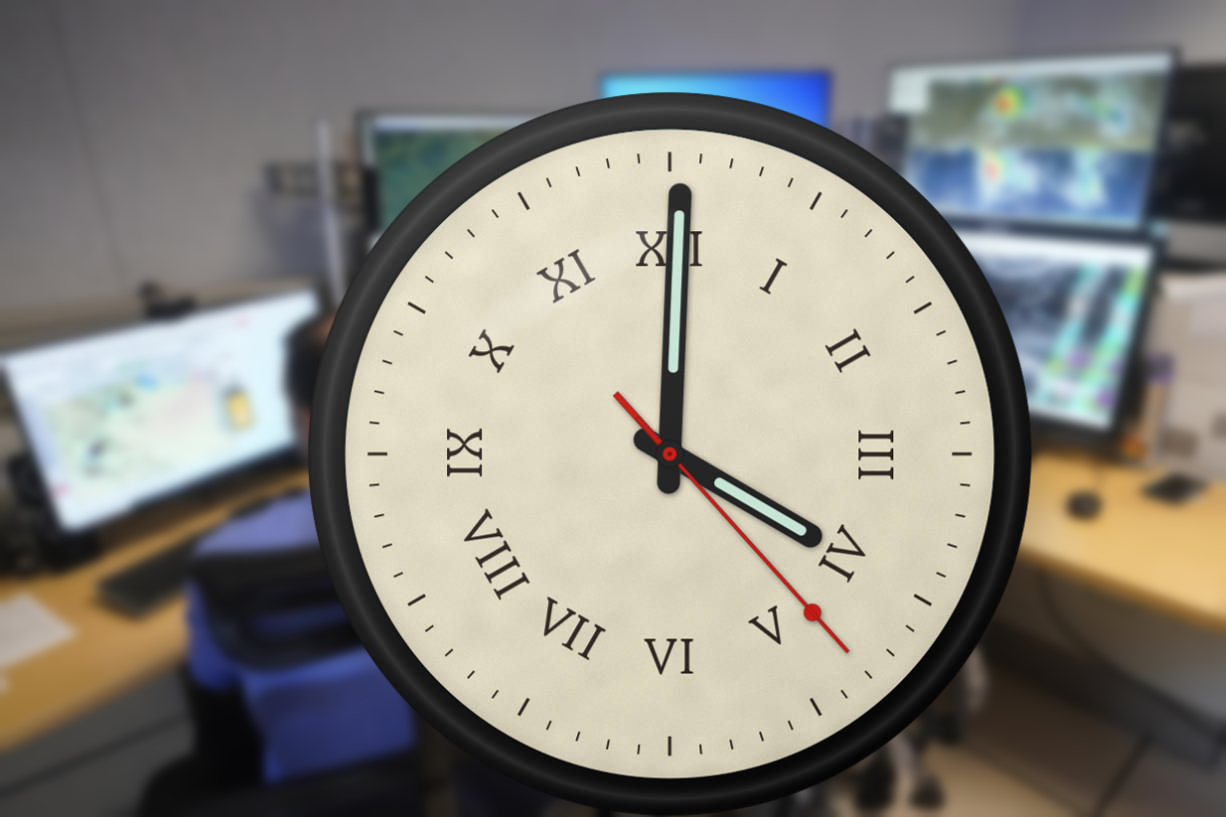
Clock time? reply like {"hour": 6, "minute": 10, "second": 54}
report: {"hour": 4, "minute": 0, "second": 23}
